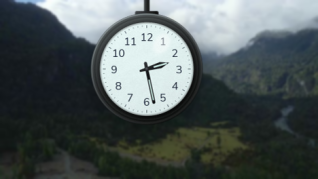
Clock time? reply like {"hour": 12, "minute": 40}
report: {"hour": 2, "minute": 28}
